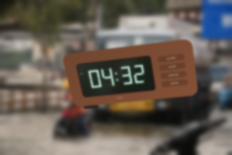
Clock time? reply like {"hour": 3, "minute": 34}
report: {"hour": 4, "minute": 32}
